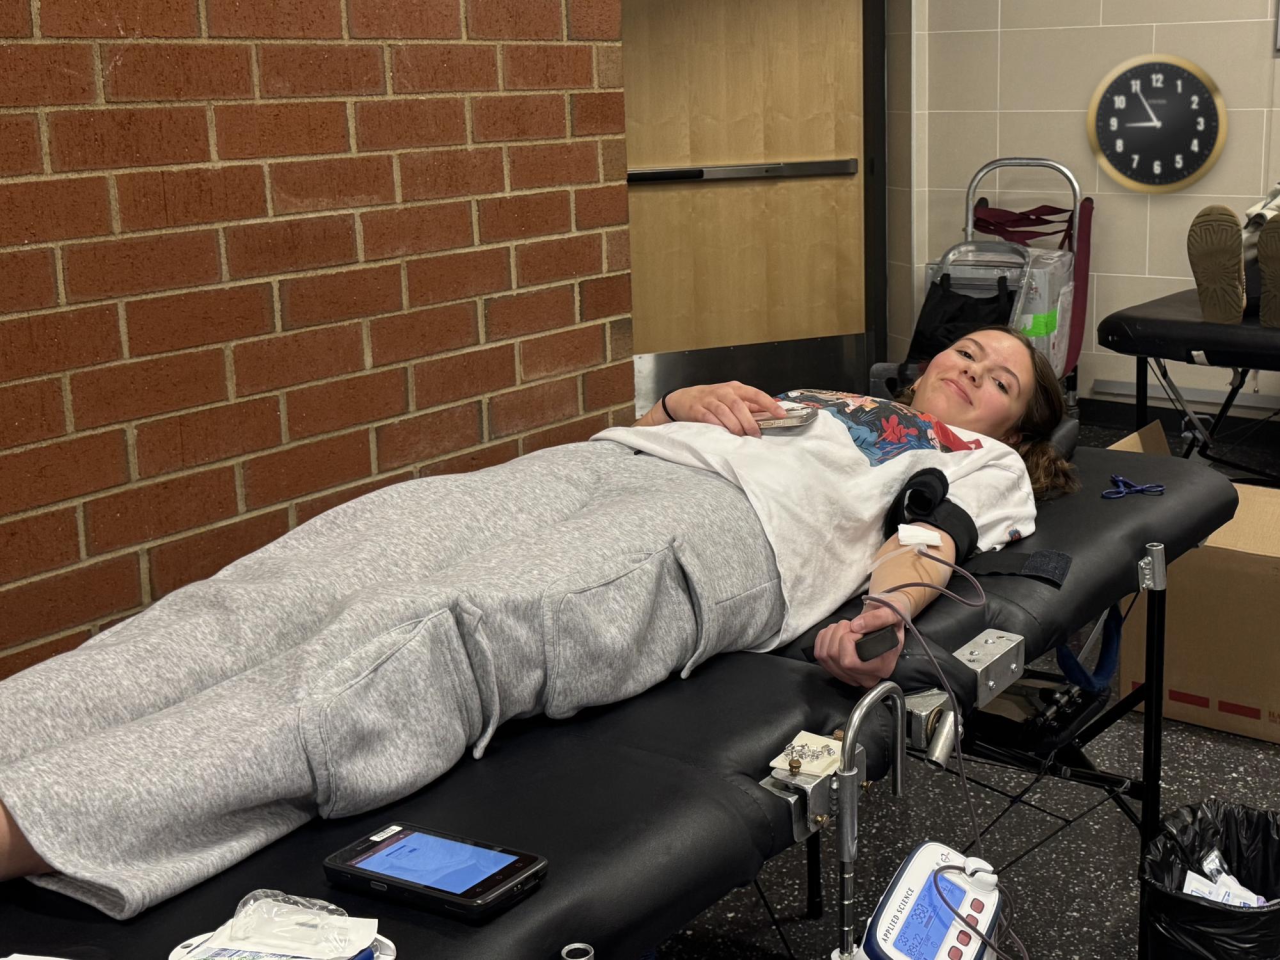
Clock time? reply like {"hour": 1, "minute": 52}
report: {"hour": 8, "minute": 55}
